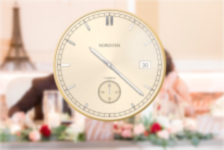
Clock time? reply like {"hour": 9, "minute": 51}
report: {"hour": 10, "minute": 22}
